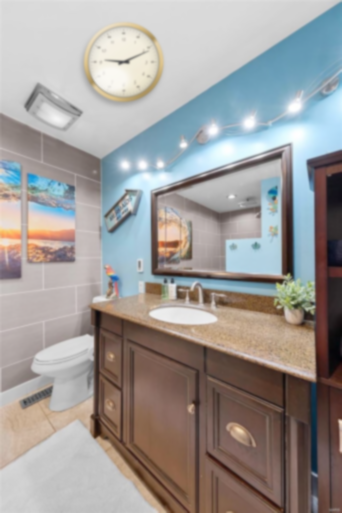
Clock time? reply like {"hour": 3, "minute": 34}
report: {"hour": 9, "minute": 11}
